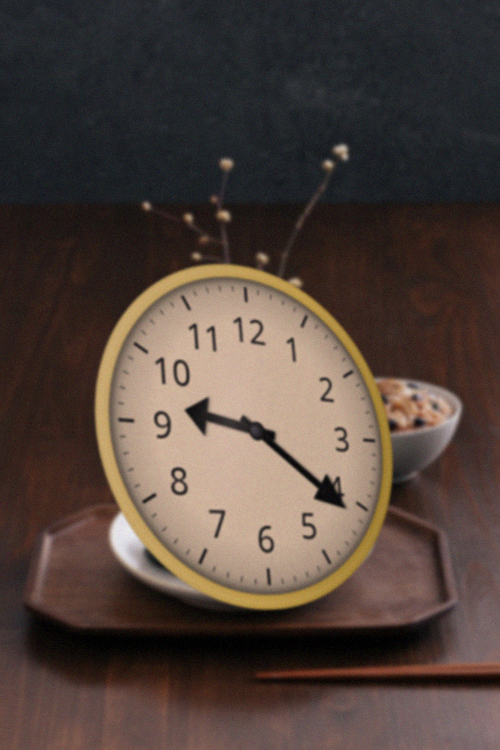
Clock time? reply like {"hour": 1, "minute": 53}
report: {"hour": 9, "minute": 21}
